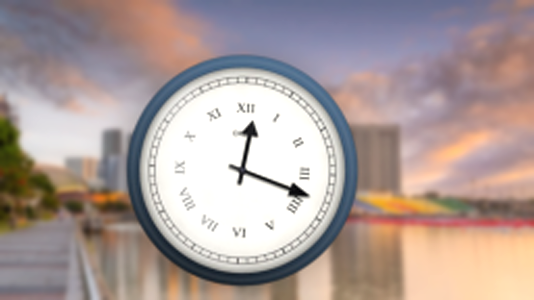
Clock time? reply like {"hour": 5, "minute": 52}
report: {"hour": 12, "minute": 18}
